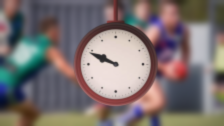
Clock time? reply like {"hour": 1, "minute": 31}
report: {"hour": 9, "minute": 49}
